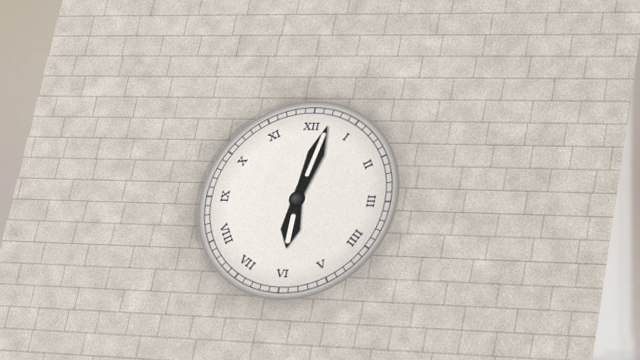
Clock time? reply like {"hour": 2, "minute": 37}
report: {"hour": 6, "minute": 2}
